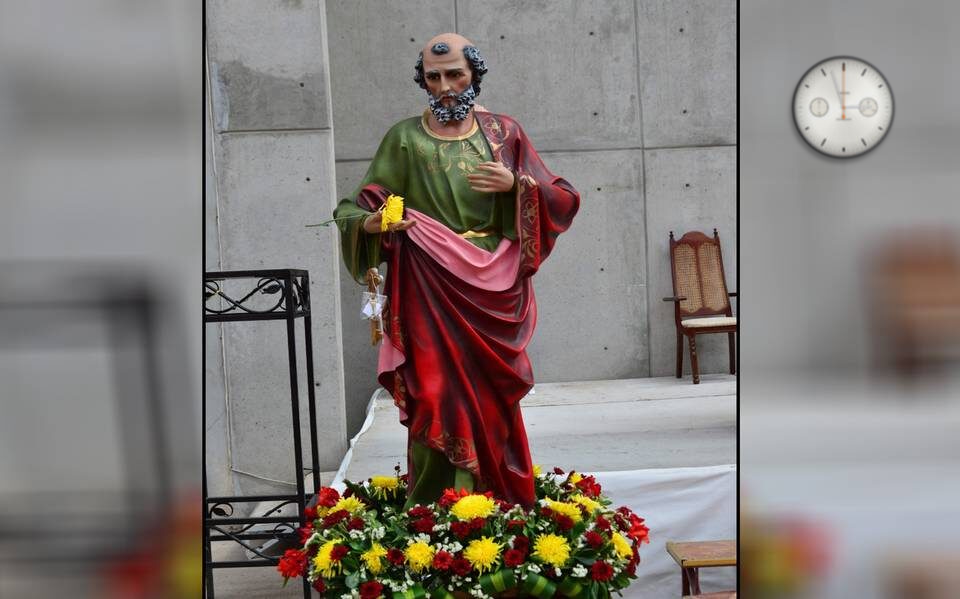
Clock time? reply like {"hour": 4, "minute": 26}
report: {"hour": 2, "minute": 57}
